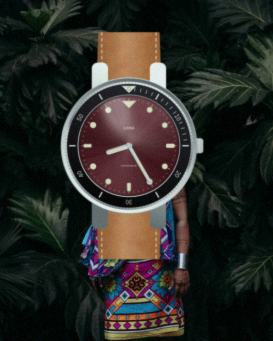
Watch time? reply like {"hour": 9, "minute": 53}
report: {"hour": 8, "minute": 25}
